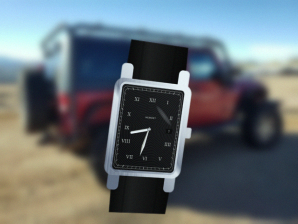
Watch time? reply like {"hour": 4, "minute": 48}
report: {"hour": 8, "minute": 32}
